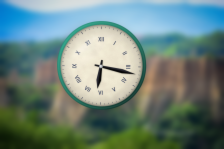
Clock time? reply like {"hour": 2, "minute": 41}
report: {"hour": 6, "minute": 17}
